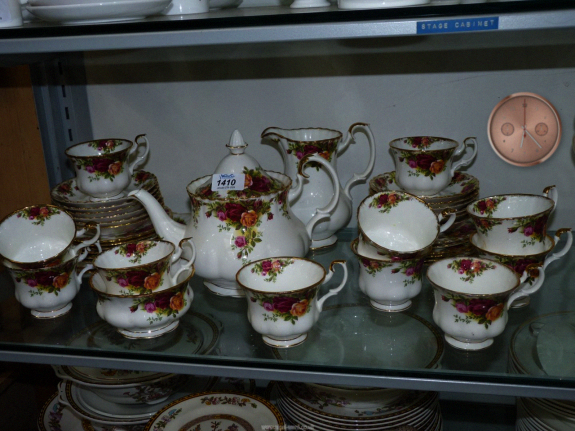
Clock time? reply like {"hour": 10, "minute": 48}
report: {"hour": 6, "minute": 23}
